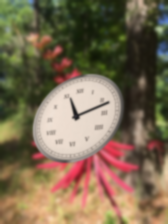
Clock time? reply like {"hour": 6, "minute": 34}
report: {"hour": 11, "minute": 12}
